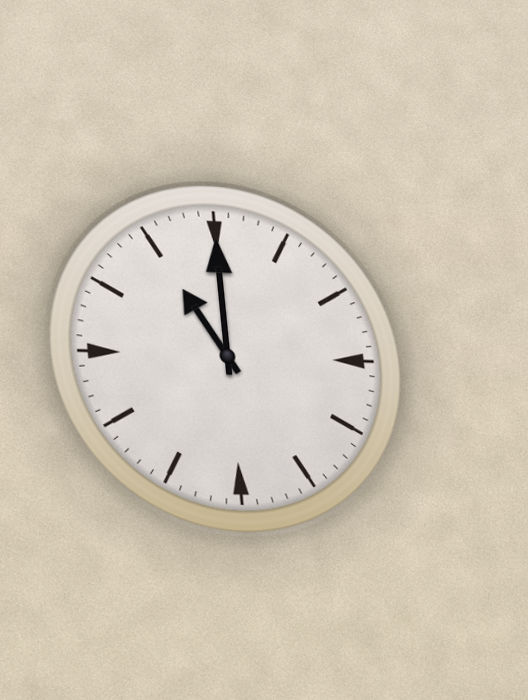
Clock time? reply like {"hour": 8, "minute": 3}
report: {"hour": 11, "minute": 0}
